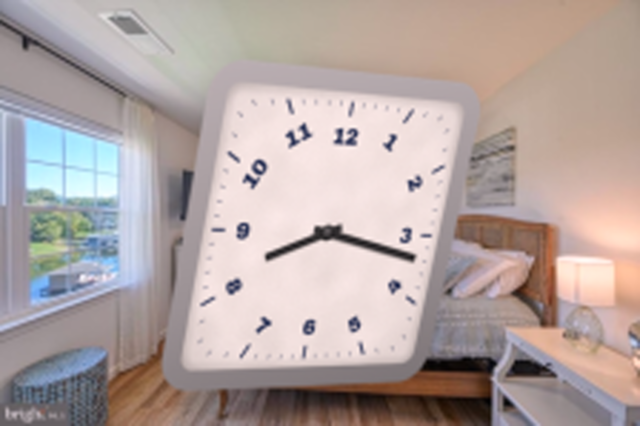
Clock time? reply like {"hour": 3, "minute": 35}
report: {"hour": 8, "minute": 17}
